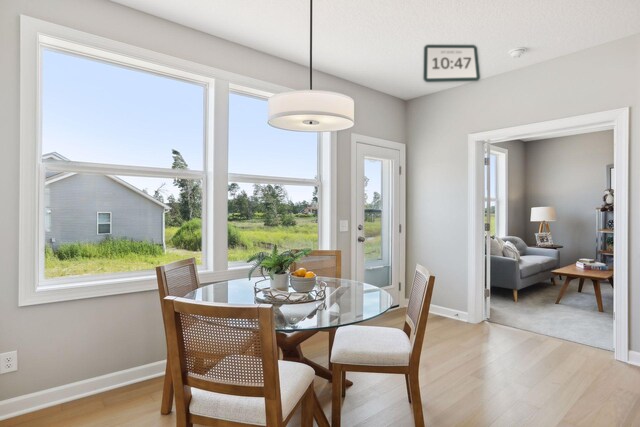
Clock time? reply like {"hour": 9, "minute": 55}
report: {"hour": 10, "minute": 47}
